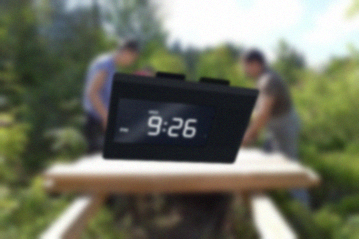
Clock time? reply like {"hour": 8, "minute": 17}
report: {"hour": 9, "minute": 26}
